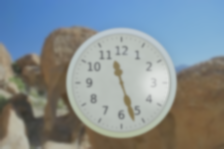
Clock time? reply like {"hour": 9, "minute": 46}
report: {"hour": 11, "minute": 27}
